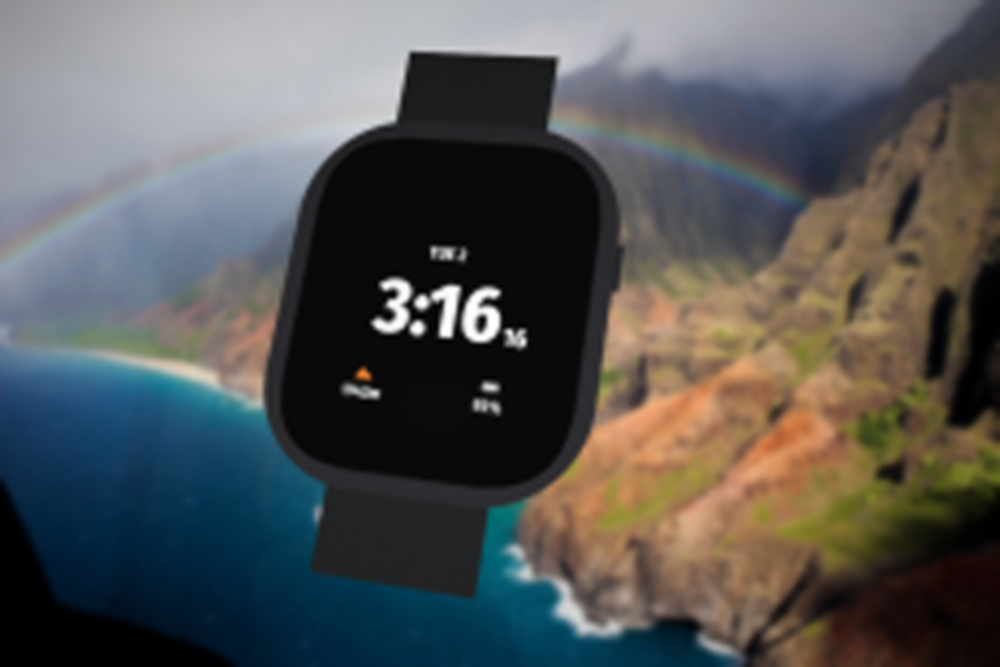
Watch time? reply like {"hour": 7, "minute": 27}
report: {"hour": 3, "minute": 16}
